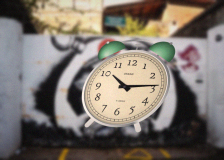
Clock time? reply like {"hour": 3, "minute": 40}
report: {"hour": 10, "minute": 14}
